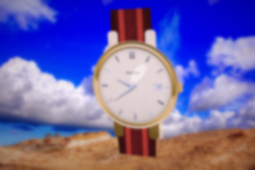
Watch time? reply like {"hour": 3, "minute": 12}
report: {"hour": 9, "minute": 39}
